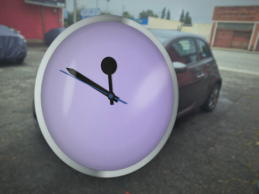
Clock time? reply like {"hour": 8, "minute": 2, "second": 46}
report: {"hour": 11, "minute": 49, "second": 49}
